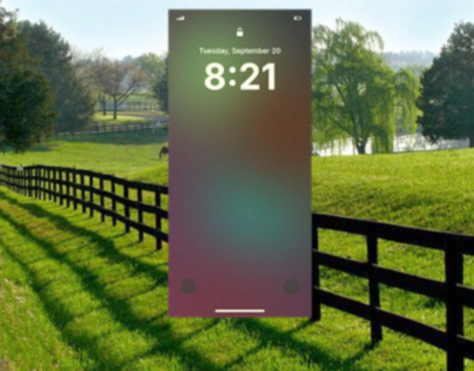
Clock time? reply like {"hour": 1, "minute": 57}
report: {"hour": 8, "minute": 21}
